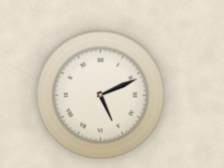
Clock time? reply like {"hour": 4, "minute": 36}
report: {"hour": 5, "minute": 11}
